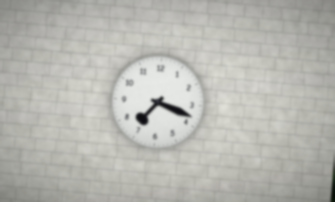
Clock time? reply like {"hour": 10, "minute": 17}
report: {"hour": 7, "minute": 18}
